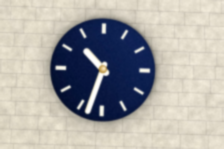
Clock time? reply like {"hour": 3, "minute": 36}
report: {"hour": 10, "minute": 33}
